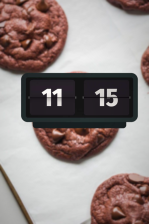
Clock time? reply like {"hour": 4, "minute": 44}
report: {"hour": 11, "minute": 15}
